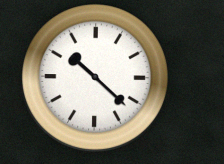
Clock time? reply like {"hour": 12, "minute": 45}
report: {"hour": 10, "minute": 22}
